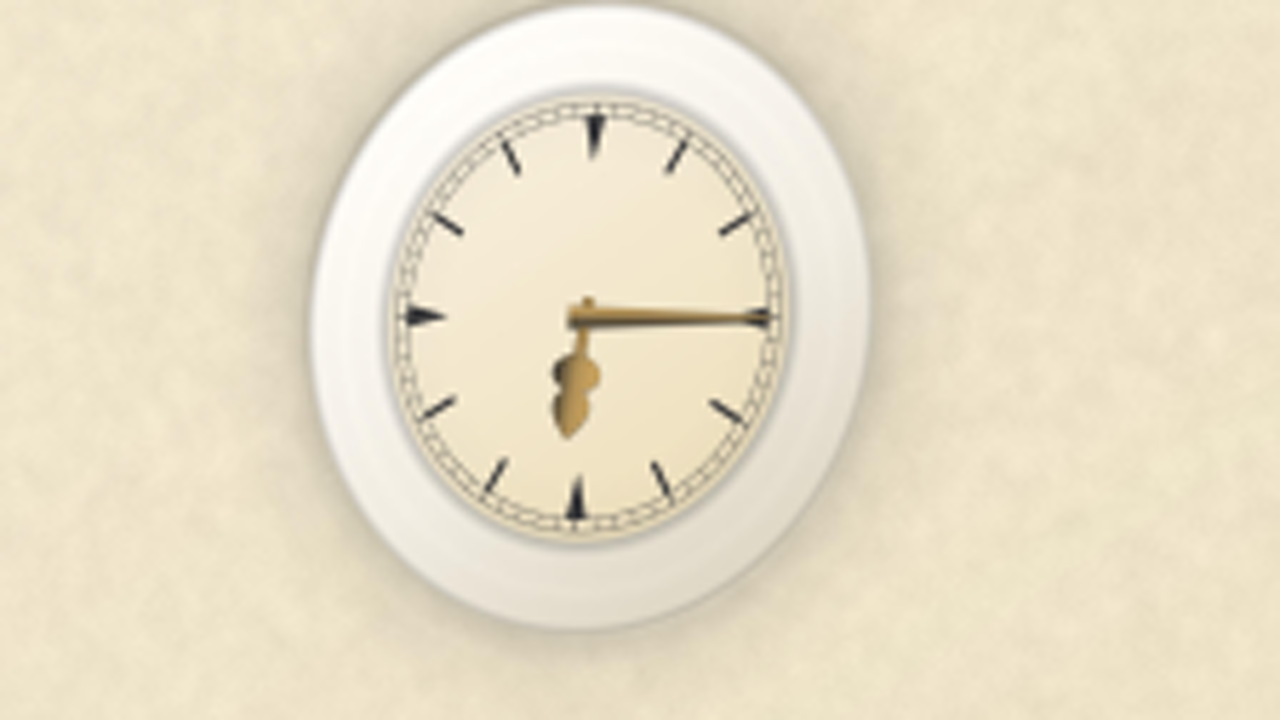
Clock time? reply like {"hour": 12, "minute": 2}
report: {"hour": 6, "minute": 15}
